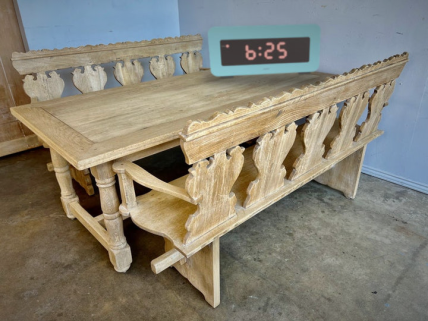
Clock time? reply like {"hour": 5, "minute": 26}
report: {"hour": 6, "minute": 25}
